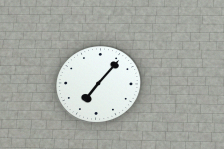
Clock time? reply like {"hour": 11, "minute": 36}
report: {"hour": 7, "minute": 6}
